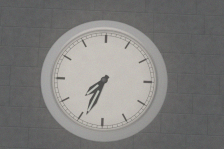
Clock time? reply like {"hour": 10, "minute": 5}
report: {"hour": 7, "minute": 34}
